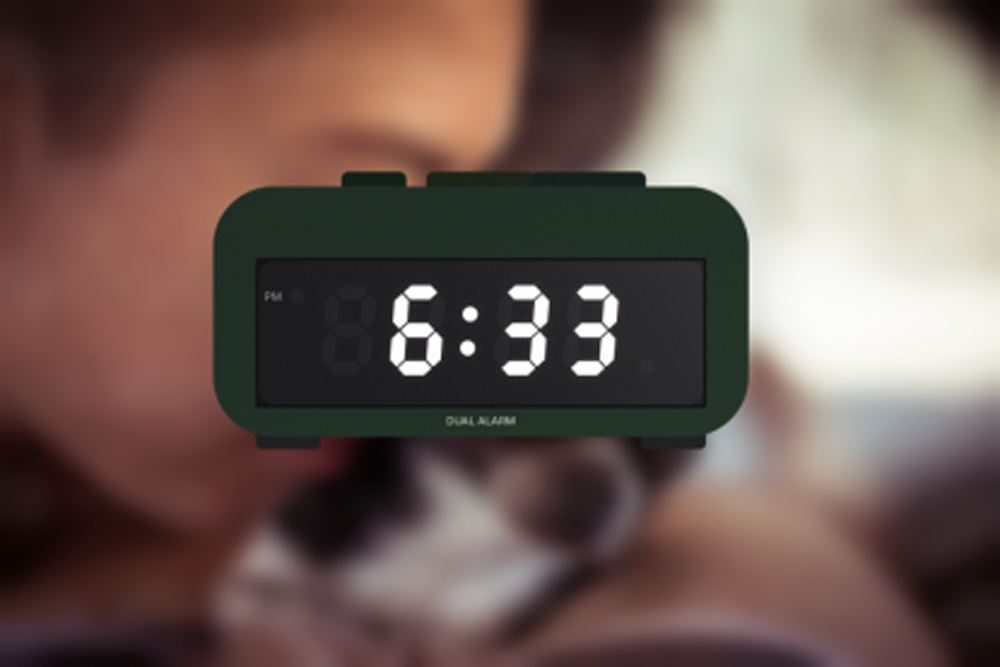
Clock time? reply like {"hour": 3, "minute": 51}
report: {"hour": 6, "minute": 33}
